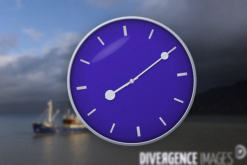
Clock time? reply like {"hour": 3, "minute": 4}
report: {"hour": 8, "minute": 10}
